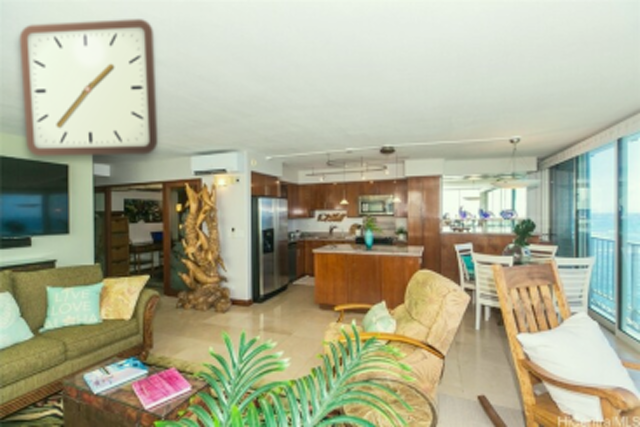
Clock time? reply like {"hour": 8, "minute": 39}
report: {"hour": 1, "minute": 37}
